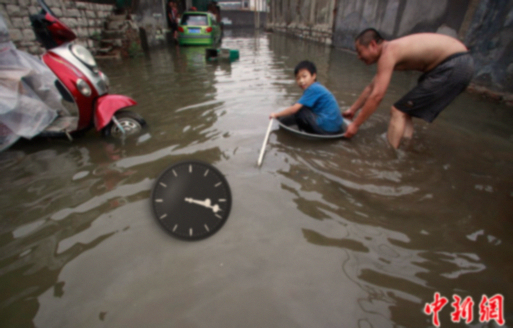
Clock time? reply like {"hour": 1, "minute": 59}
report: {"hour": 3, "minute": 18}
